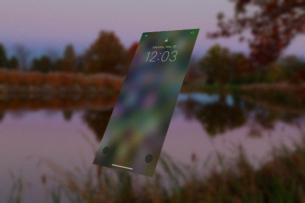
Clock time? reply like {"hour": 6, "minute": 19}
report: {"hour": 12, "minute": 3}
